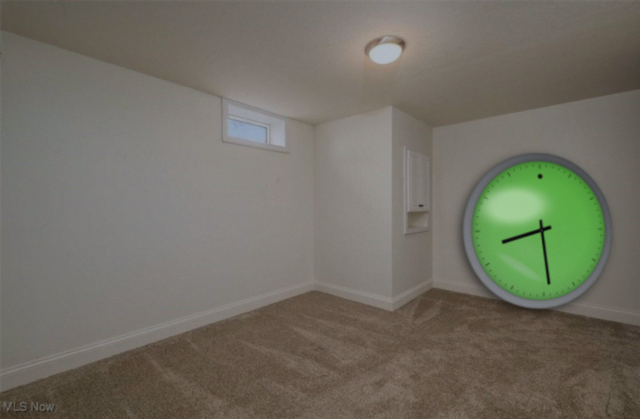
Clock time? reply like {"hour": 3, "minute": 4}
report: {"hour": 8, "minute": 29}
